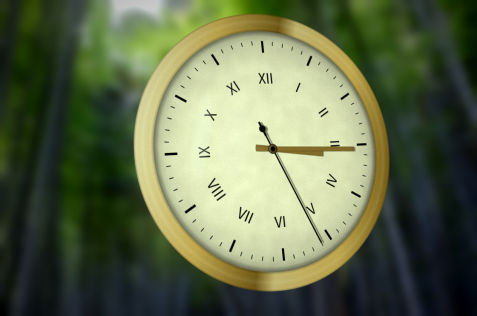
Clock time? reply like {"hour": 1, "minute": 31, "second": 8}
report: {"hour": 3, "minute": 15, "second": 26}
